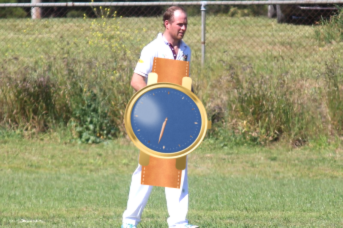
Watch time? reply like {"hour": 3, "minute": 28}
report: {"hour": 6, "minute": 32}
